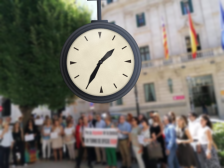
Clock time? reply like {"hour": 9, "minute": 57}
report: {"hour": 1, "minute": 35}
